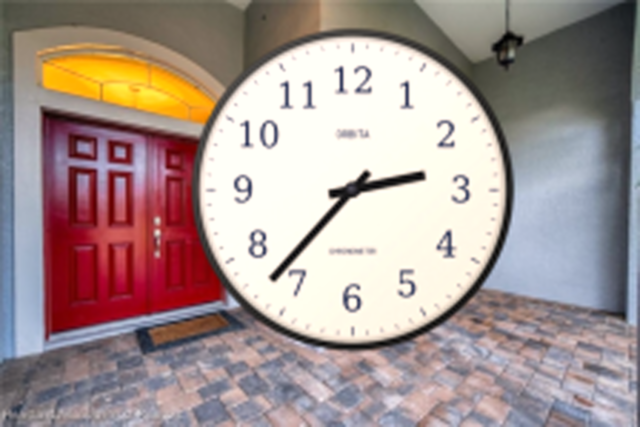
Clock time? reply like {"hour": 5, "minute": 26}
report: {"hour": 2, "minute": 37}
